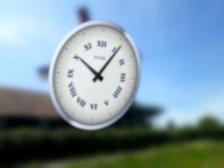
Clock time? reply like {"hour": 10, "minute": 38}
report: {"hour": 10, "minute": 6}
